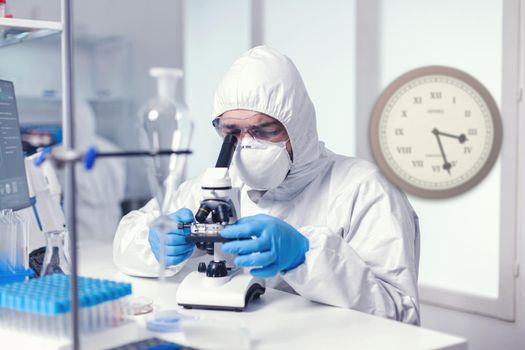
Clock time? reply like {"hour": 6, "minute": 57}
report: {"hour": 3, "minute": 27}
